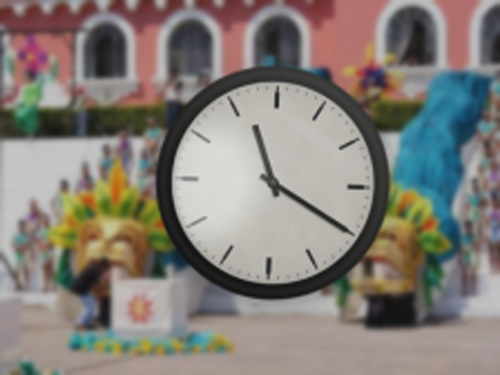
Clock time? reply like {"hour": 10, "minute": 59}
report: {"hour": 11, "minute": 20}
